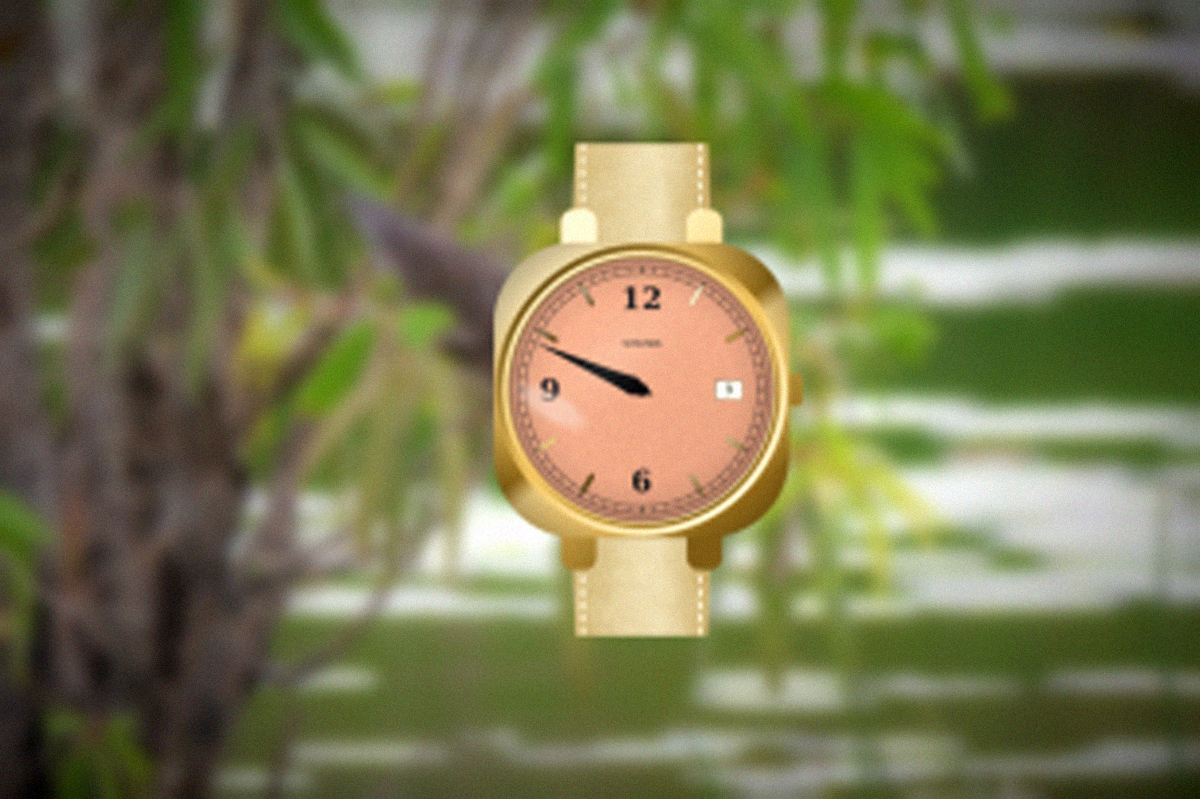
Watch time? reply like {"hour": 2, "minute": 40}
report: {"hour": 9, "minute": 49}
